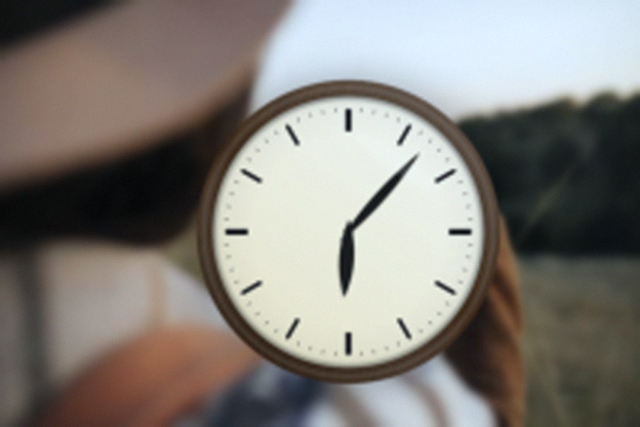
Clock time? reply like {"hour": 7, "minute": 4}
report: {"hour": 6, "minute": 7}
